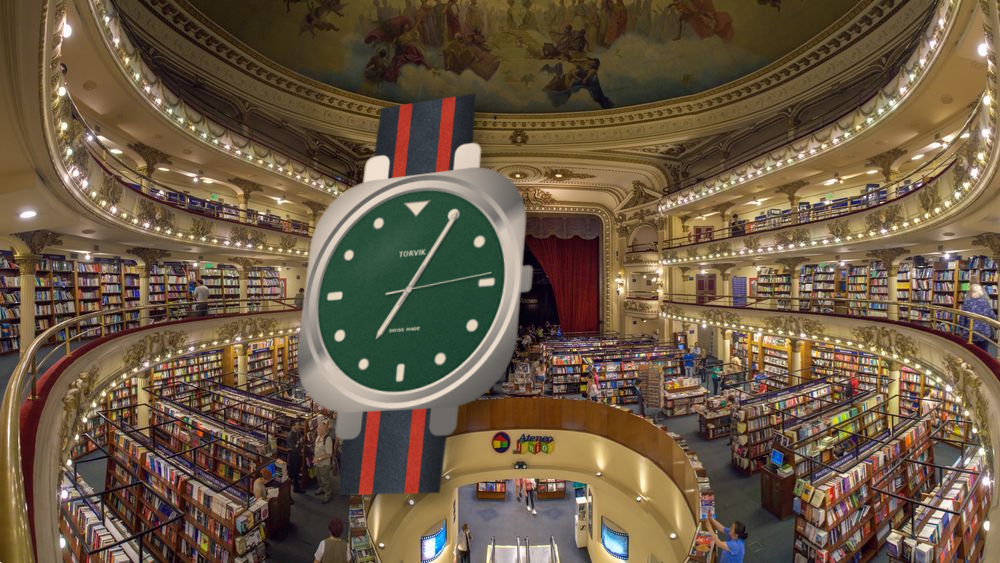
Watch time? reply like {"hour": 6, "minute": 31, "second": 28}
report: {"hour": 7, "minute": 5, "second": 14}
